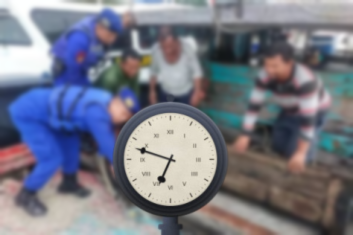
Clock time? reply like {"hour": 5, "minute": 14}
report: {"hour": 6, "minute": 48}
